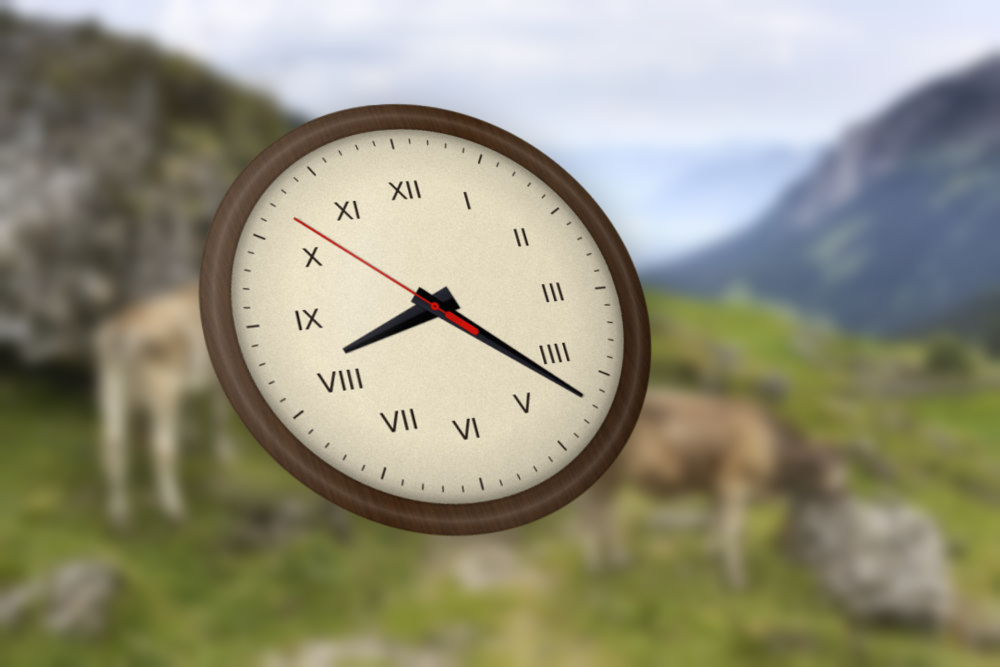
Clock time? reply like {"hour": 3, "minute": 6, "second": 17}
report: {"hour": 8, "minute": 21, "second": 52}
